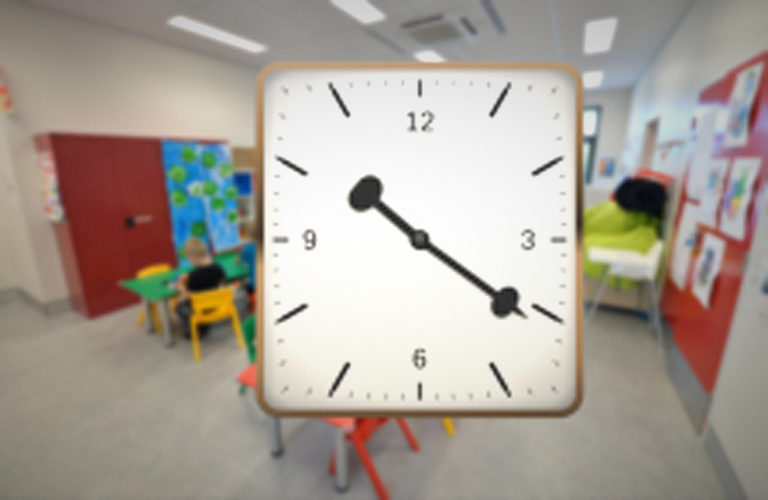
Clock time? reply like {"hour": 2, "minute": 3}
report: {"hour": 10, "minute": 21}
